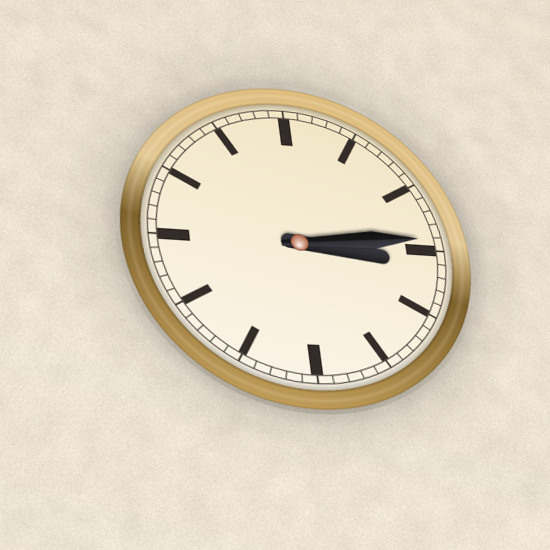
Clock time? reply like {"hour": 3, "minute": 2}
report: {"hour": 3, "minute": 14}
